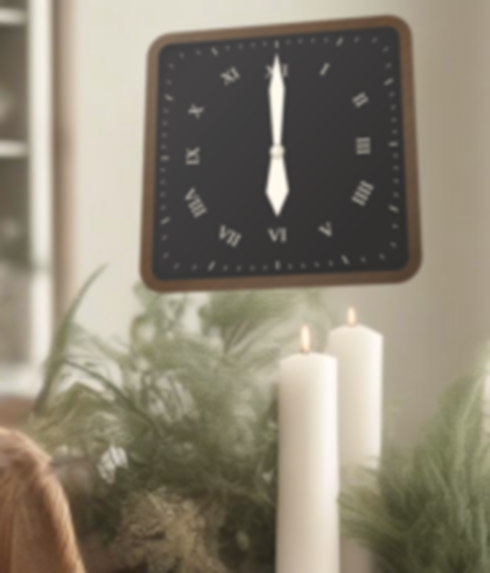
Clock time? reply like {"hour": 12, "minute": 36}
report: {"hour": 6, "minute": 0}
